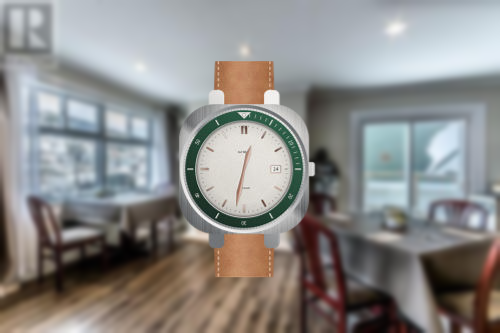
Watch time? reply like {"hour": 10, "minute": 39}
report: {"hour": 12, "minute": 32}
